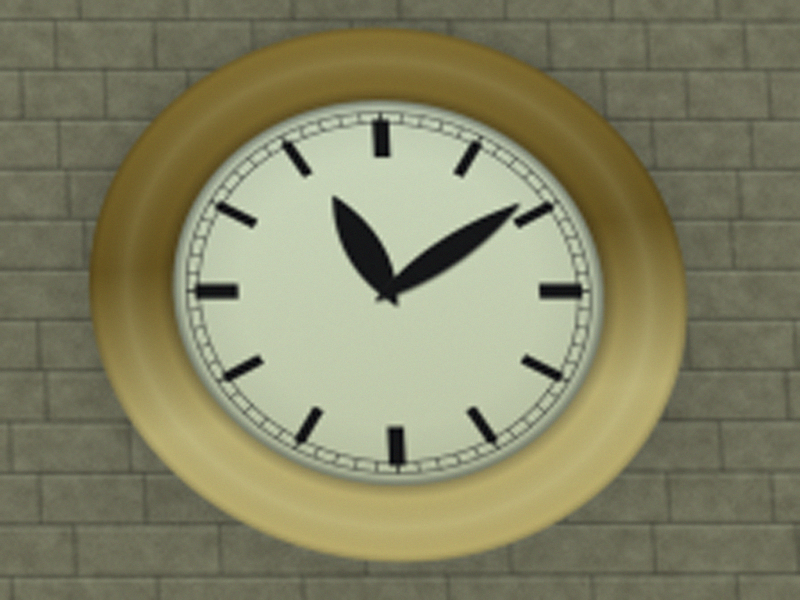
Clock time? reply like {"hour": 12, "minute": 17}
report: {"hour": 11, "minute": 9}
